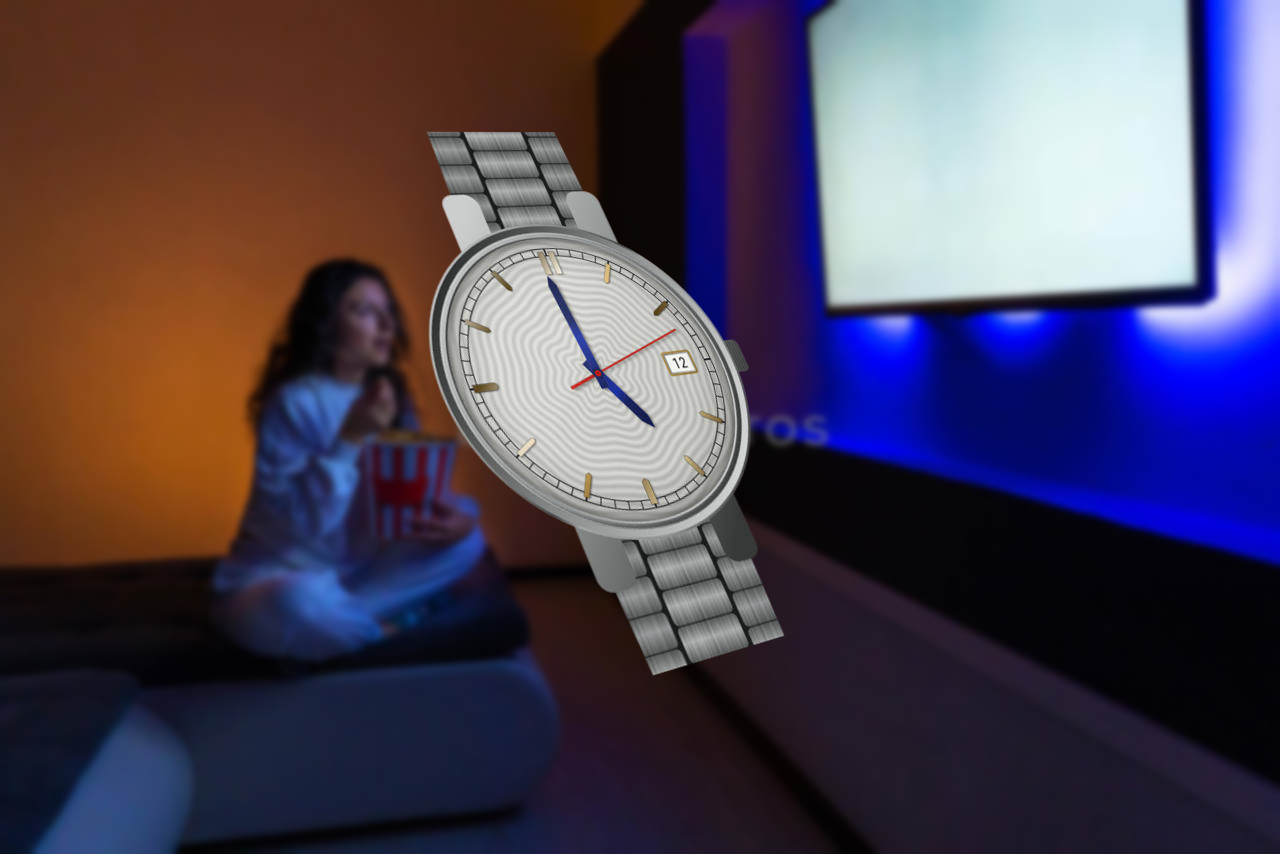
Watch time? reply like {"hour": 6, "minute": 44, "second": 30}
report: {"hour": 4, "minute": 59, "second": 12}
